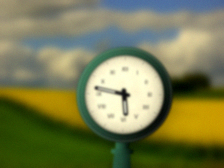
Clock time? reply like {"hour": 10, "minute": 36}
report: {"hour": 5, "minute": 47}
